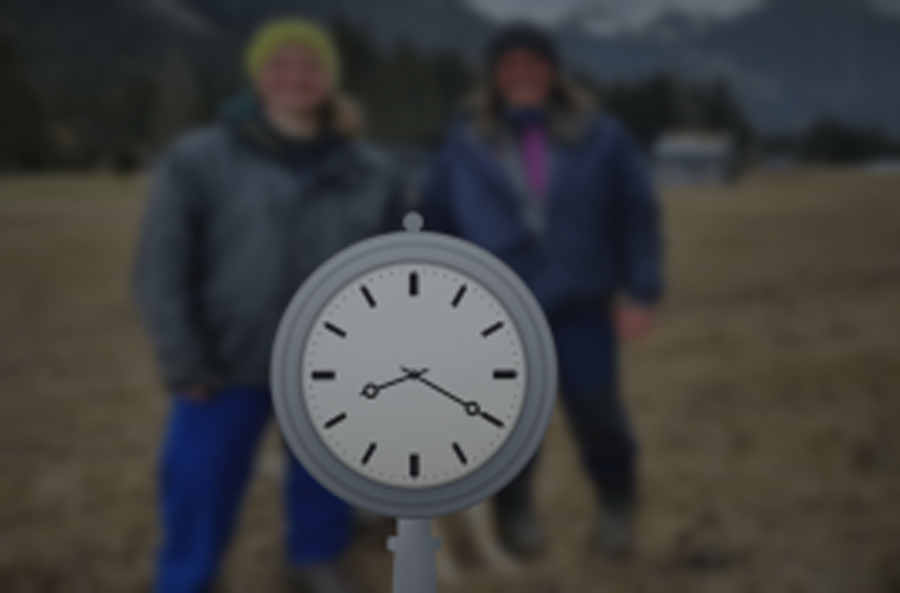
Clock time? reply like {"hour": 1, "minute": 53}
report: {"hour": 8, "minute": 20}
